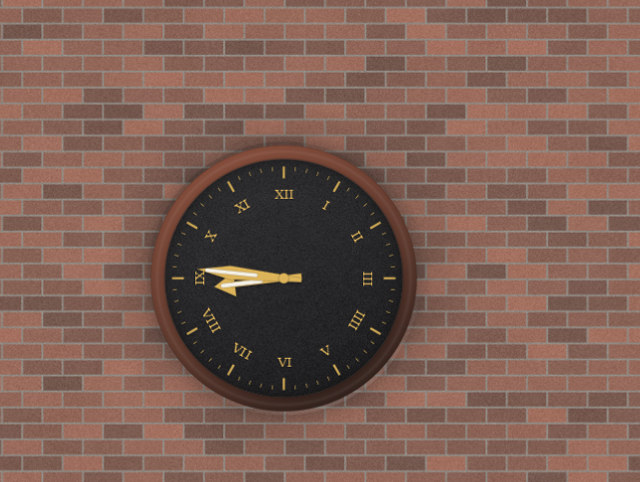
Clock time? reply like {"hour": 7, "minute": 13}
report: {"hour": 8, "minute": 46}
